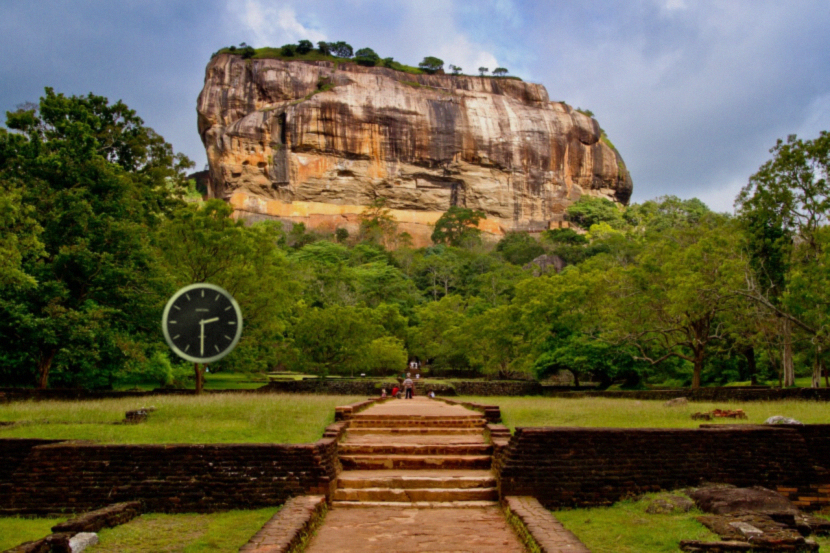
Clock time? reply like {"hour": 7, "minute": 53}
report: {"hour": 2, "minute": 30}
